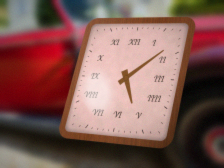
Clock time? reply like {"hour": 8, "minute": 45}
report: {"hour": 5, "minute": 8}
